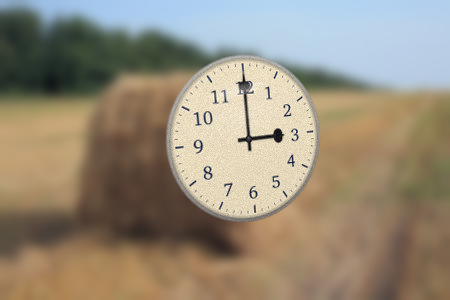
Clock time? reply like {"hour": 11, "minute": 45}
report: {"hour": 3, "minute": 0}
